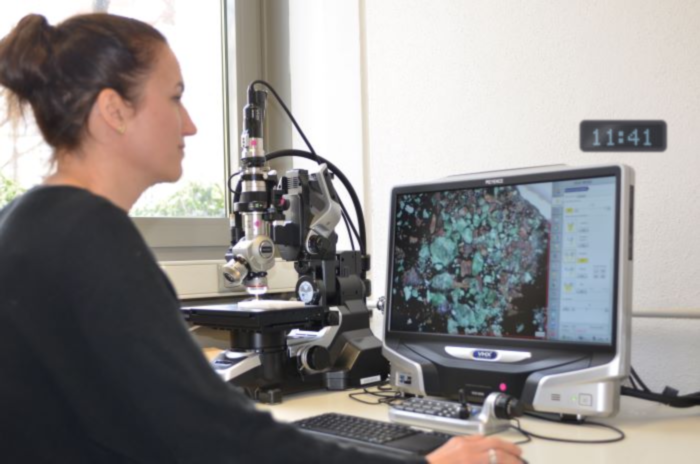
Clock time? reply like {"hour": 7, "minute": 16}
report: {"hour": 11, "minute": 41}
